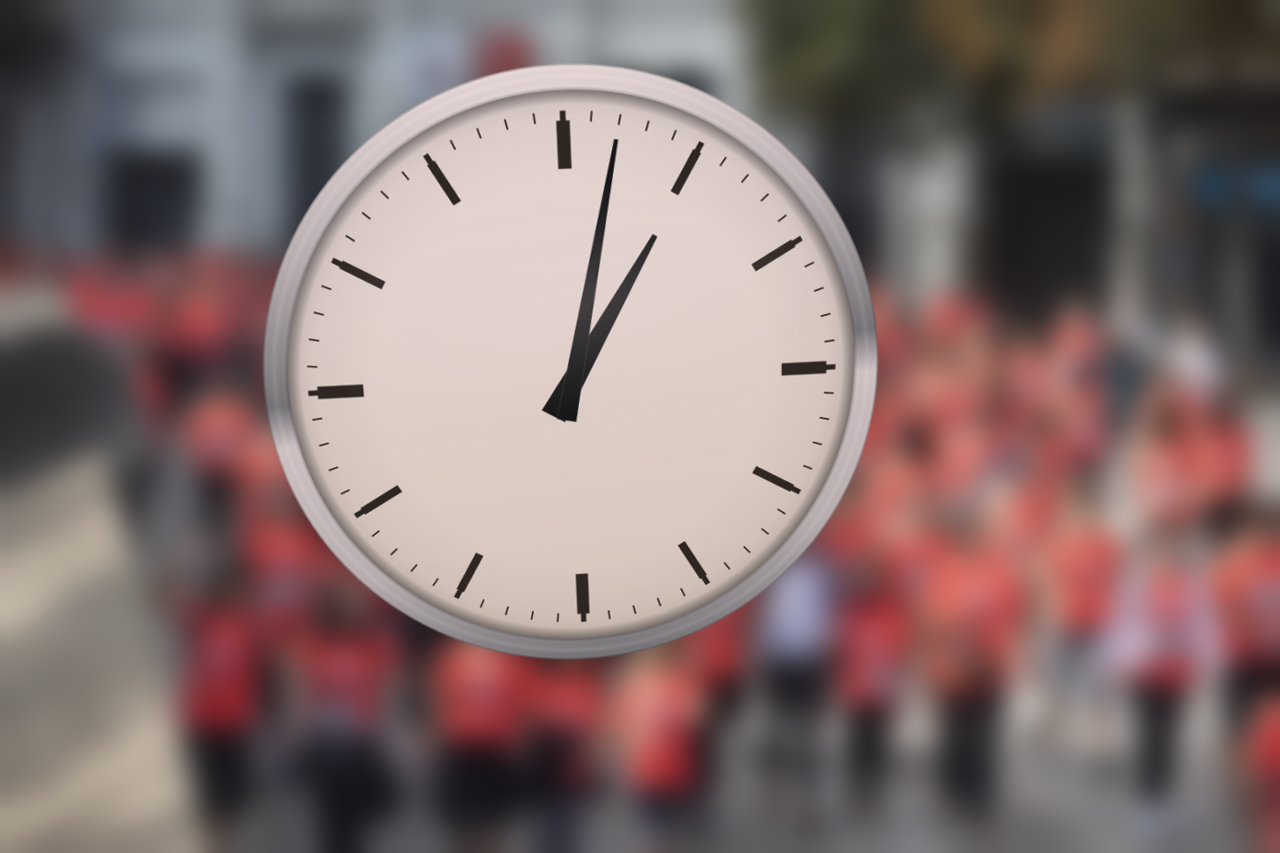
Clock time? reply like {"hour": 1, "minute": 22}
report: {"hour": 1, "minute": 2}
